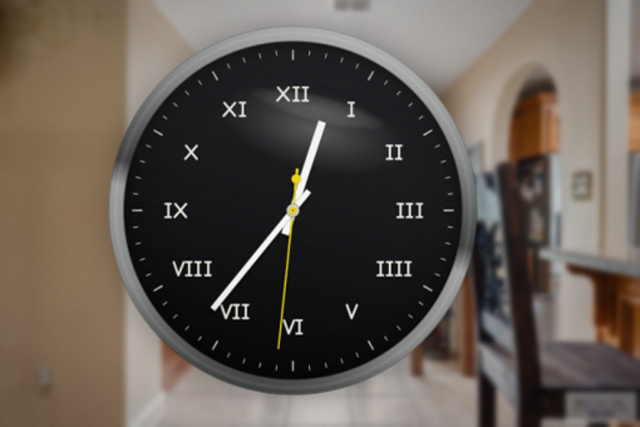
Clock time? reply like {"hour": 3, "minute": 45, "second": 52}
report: {"hour": 12, "minute": 36, "second": 31}
